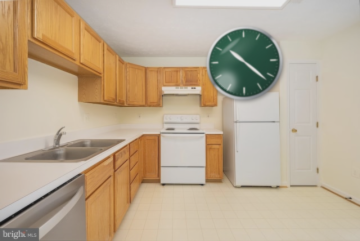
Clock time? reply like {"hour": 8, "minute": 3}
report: {"hour": 10, "minute": 22}
